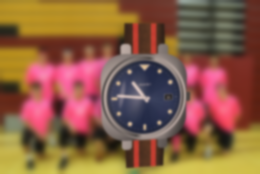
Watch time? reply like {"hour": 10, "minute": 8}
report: {"hour": 10, "minute": 46}
